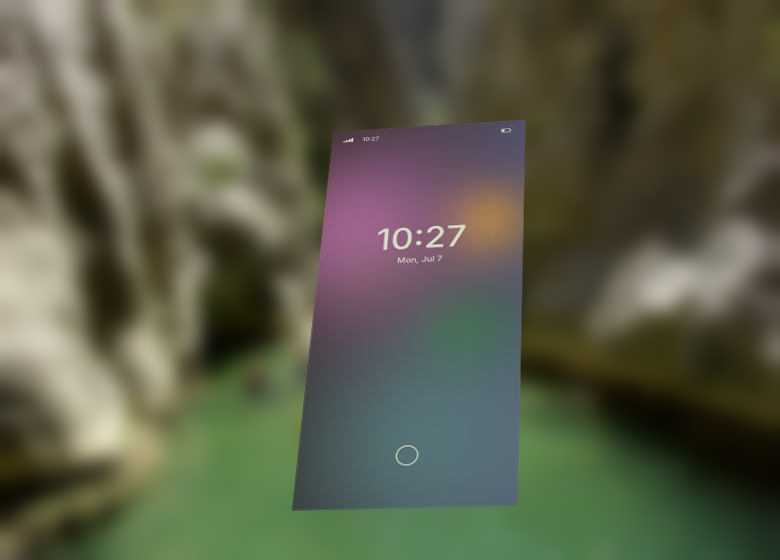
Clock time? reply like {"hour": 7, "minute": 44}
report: {"hour": 10, "minute": 27}
